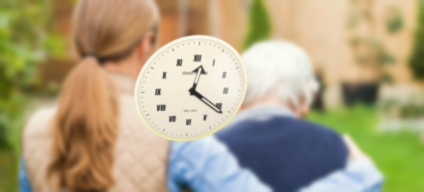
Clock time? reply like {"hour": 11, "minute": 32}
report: {"hour": 12, "minute": 21}
